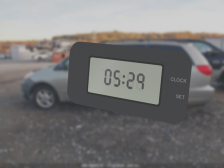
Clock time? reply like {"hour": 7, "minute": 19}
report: {"hour": 5, "minute": 29}
